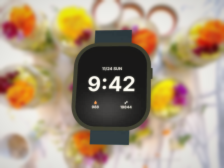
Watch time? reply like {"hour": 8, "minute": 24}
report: {"hour": 9, "minute": 42}
